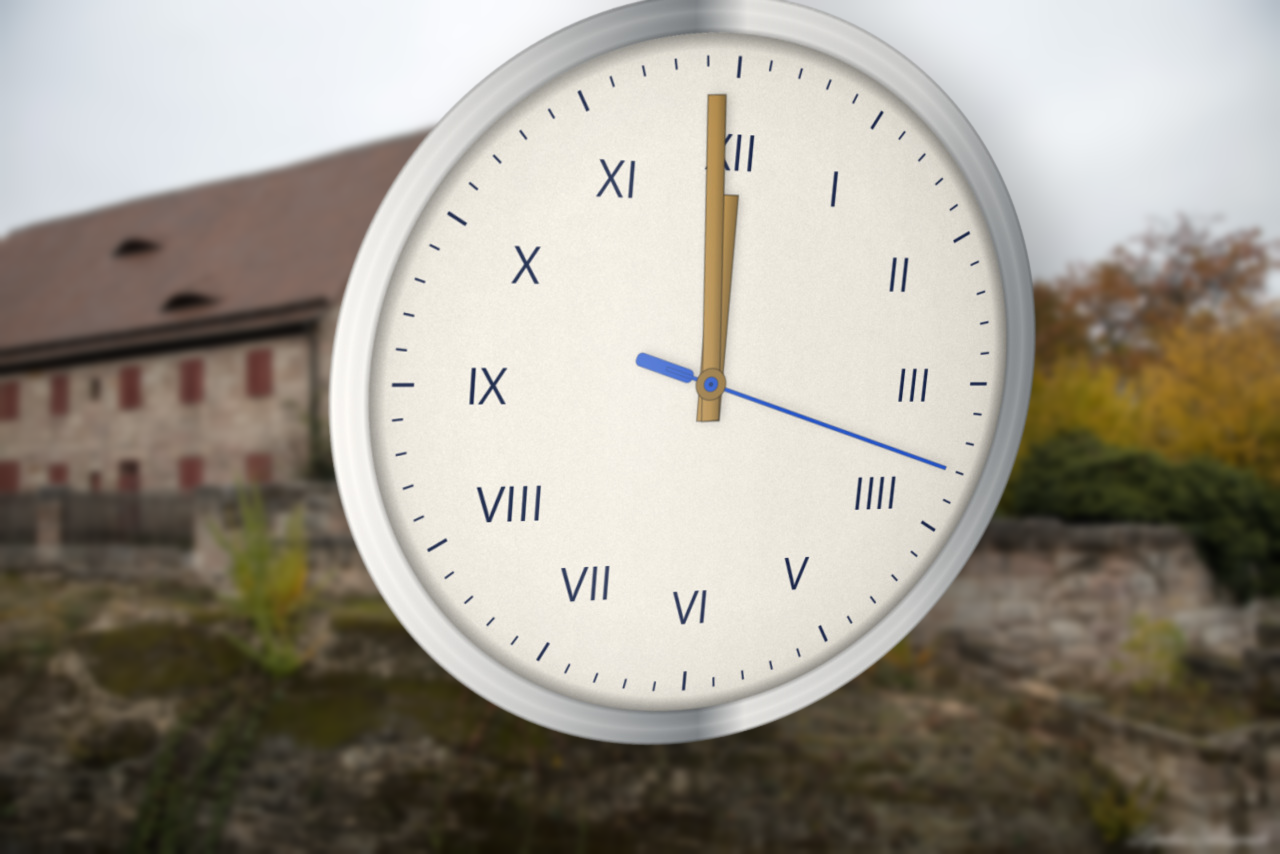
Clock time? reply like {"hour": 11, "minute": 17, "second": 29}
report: {"hour": 11, "minute": 59, "second": 18}
